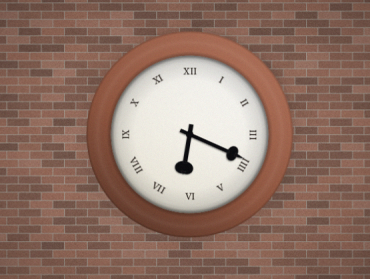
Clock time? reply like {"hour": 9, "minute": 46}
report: {"hour": 6, "minute": 19}
